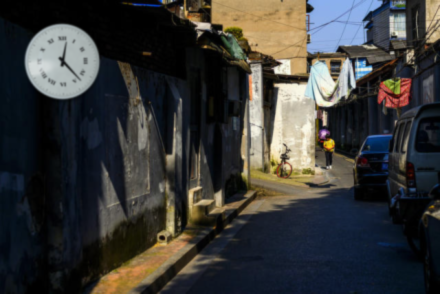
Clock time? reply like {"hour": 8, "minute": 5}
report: {"hour": 12, "minute": 23}
